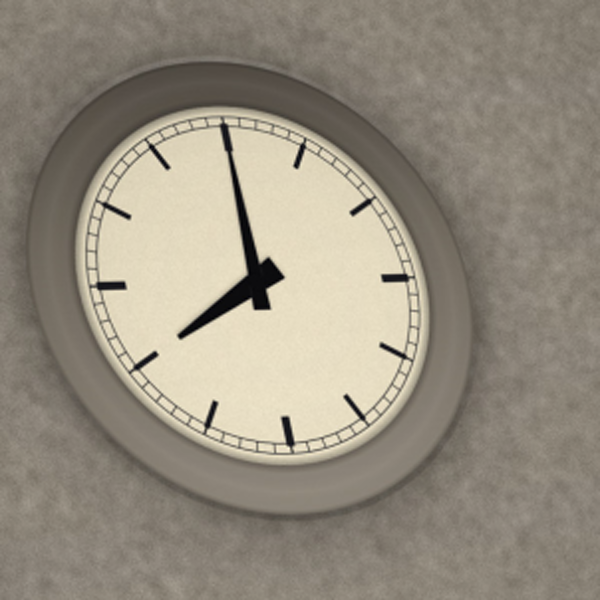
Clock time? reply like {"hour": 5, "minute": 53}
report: {"hour": 8, "minute": 0}
